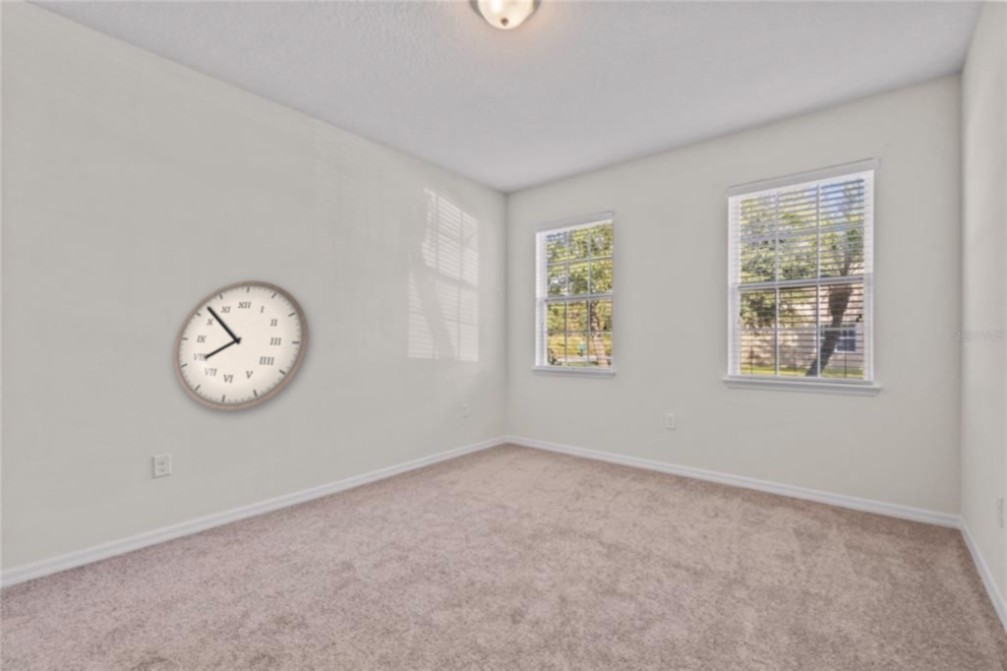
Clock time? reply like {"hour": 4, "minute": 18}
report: {"hour": 7, "minute": 52}
